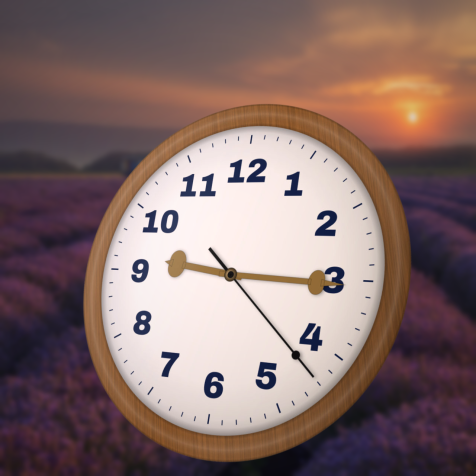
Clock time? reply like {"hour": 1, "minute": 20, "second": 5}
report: {"hour": 9, "minute": 15, "second": 22}
